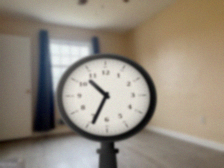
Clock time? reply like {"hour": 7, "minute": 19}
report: {"hour": 10, "minute": 34}
